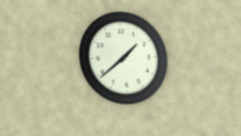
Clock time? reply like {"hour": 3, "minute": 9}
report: {"hour": 1, "minute": 39}
